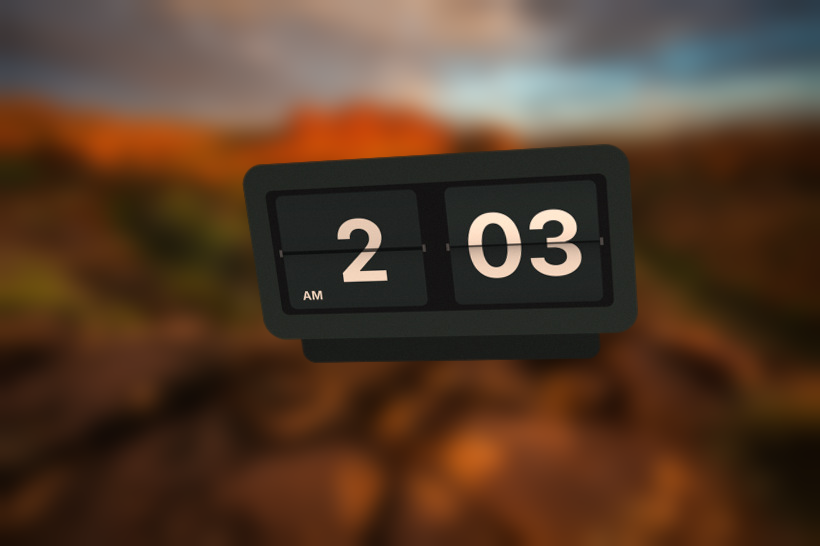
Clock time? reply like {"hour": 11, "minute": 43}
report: {"hour": 2, "minute": 3}
